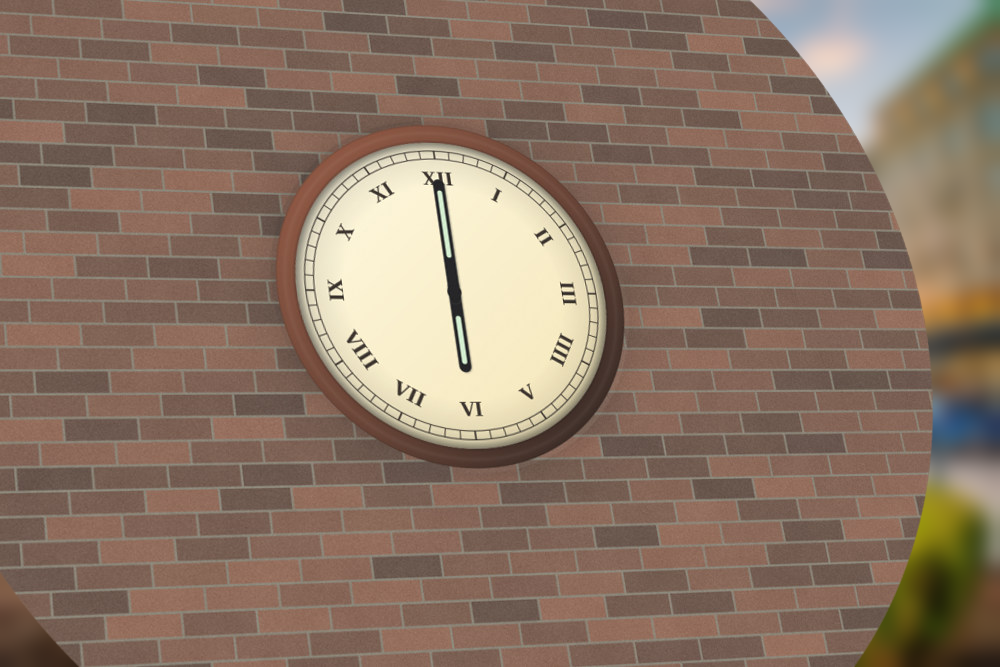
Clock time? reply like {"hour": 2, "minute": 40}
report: {"hour": 6, "minute": 0}
